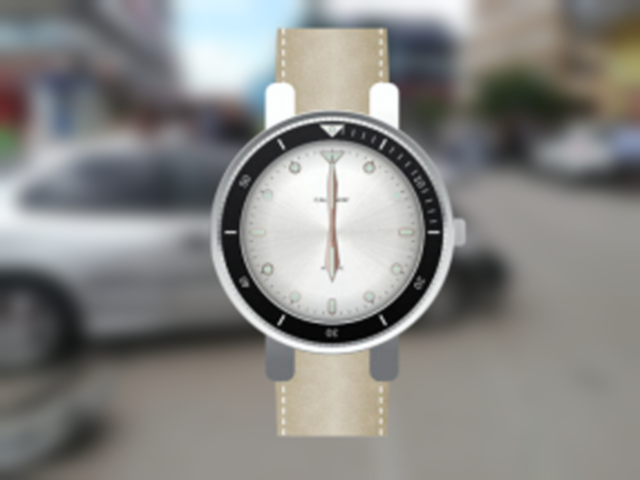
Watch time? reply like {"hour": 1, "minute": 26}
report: {"hour": 6, "minute": 0}
